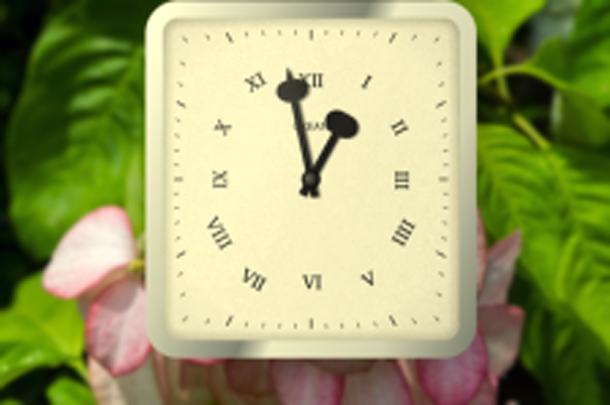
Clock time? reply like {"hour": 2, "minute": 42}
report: {"hour": 12, "minute": 58}
